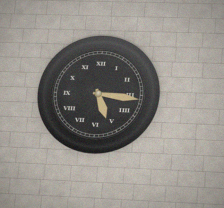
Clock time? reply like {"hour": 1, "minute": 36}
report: {"hour": 5, "minute": 16}
